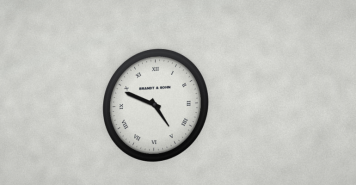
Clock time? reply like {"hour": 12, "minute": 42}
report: {"hour": 4, "minute": 49}
